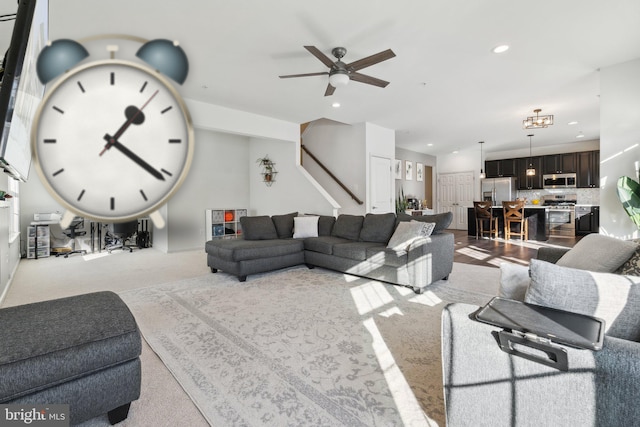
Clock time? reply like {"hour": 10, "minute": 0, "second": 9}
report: {"hour": 1, "minute": 21, "second": 7}
